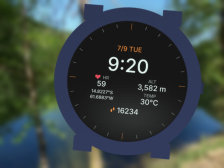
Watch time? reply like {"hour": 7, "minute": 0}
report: {"hour": 9, "minute": 20}
